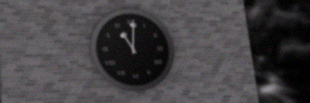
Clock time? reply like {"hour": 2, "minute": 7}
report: {"hour": 11, "minute": 1}
